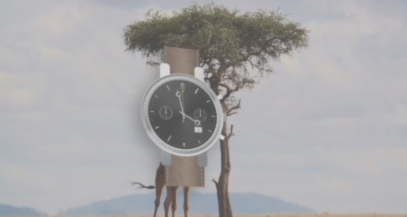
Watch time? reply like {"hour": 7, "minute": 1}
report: {"hour": 3, "minute": 58}
